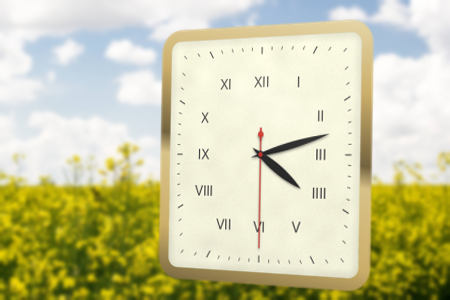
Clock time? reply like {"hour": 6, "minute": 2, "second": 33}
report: {"hour": 4, "minute": 12, "second": 30}
